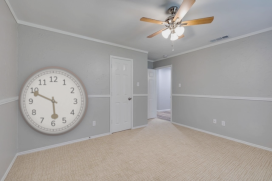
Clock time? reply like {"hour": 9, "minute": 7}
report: {"hour": 5, "minute": 49}
